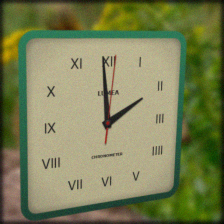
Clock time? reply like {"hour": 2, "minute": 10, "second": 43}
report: {"hour": 1, "minute": 59, "second": 1}
